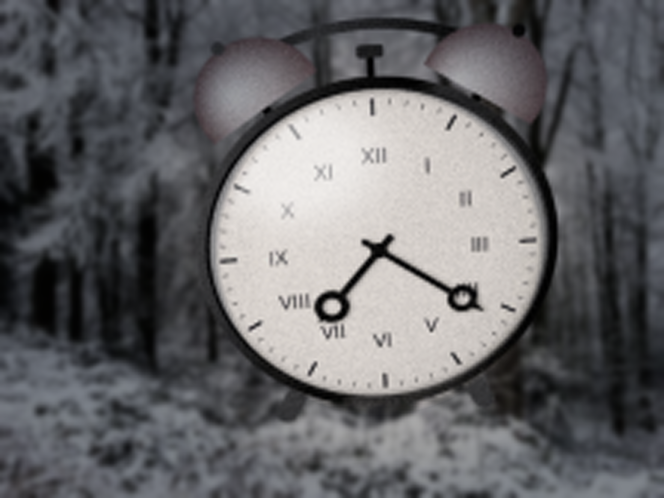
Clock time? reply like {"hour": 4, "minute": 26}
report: {"hour": 7, "minute": 21}
